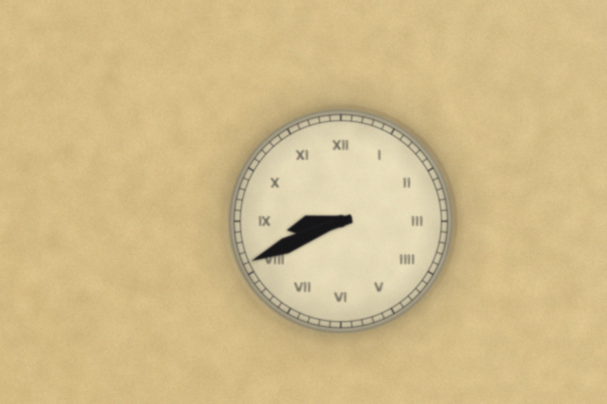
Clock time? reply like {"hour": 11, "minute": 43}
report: {"hour": 8, "minute": 41}
